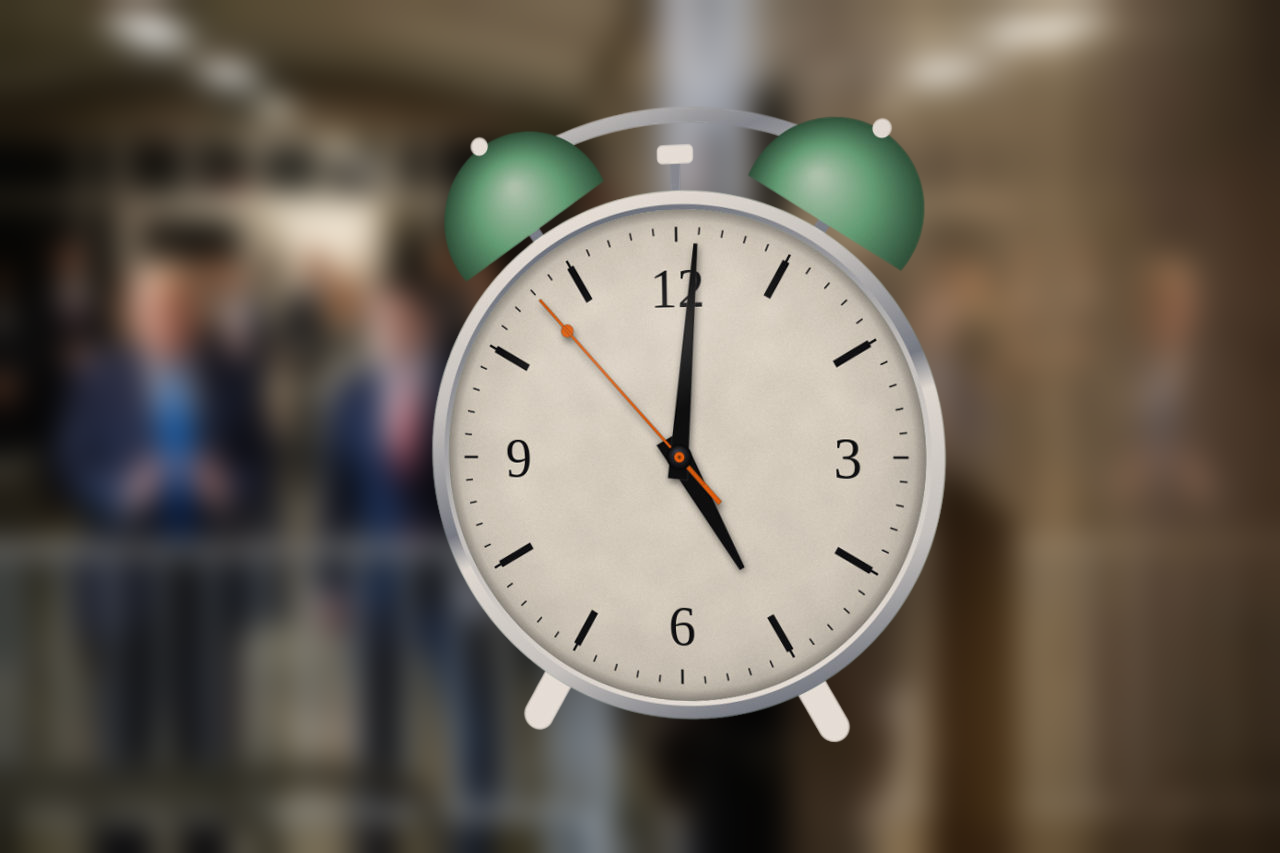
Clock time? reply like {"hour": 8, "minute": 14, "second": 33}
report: {"hour": 5, "minute": 0, "second": 53}
